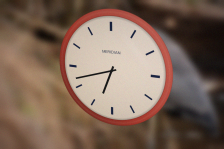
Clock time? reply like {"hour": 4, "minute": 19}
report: {"hour": 6, "minute": 42}
